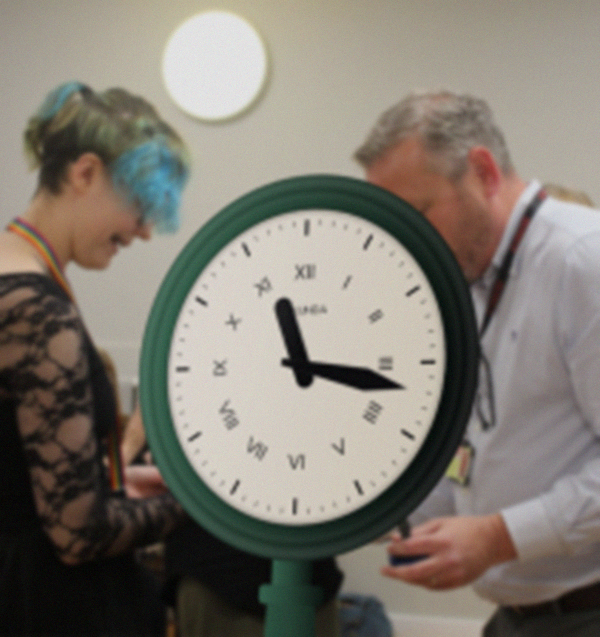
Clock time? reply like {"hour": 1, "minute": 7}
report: {"hour": 11, "minute": 17}
